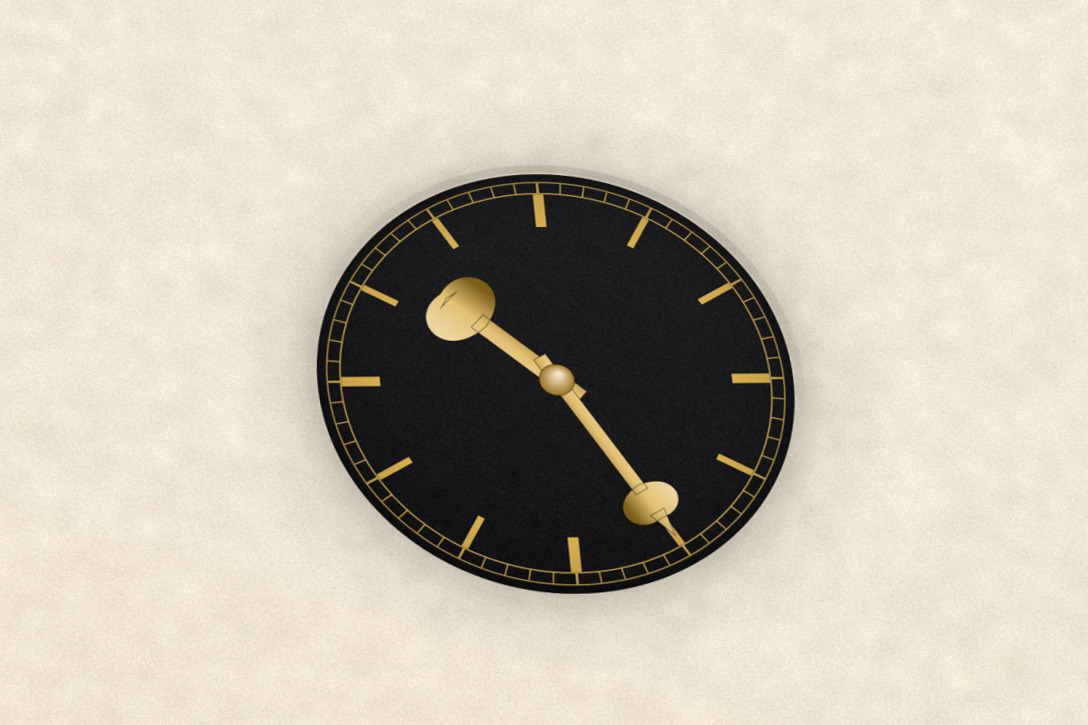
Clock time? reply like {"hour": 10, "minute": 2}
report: {"hour": 10, "minute": 25}
